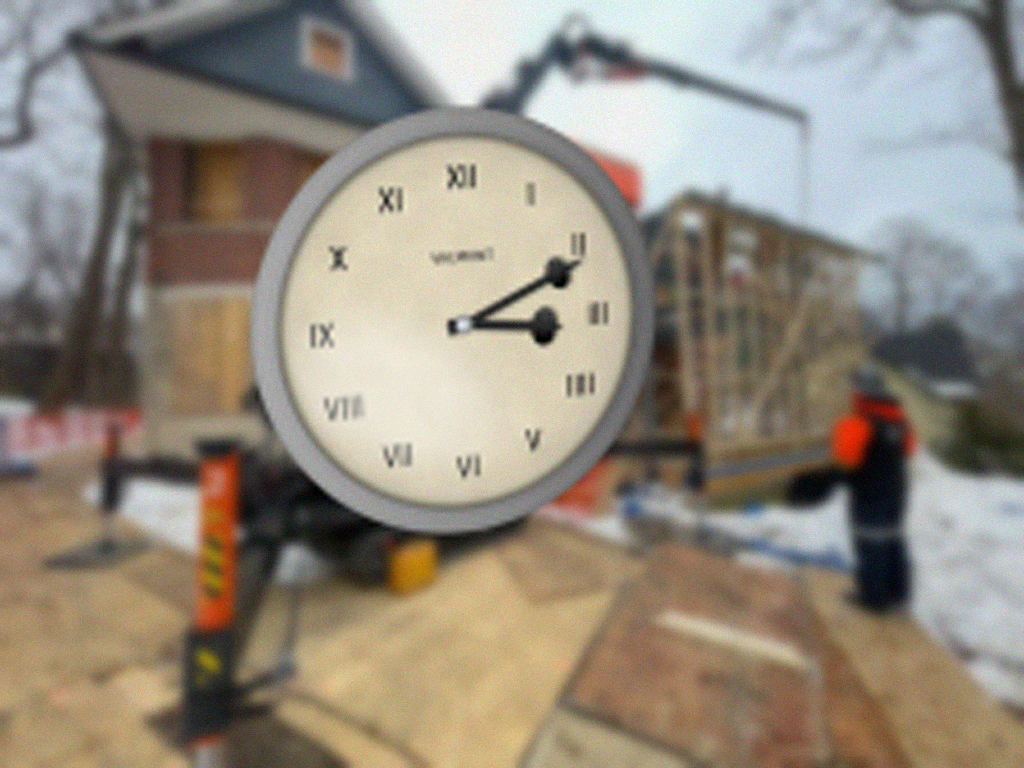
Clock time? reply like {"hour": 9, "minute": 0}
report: {"hour": 3, "minute": 11}
